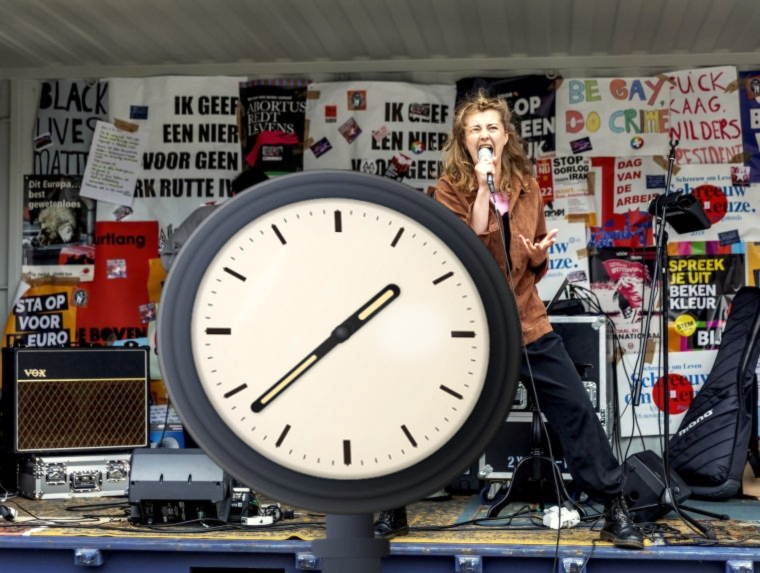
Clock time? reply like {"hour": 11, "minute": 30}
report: {"hour": 1, "minute": 38}
